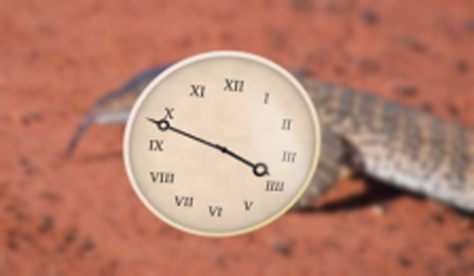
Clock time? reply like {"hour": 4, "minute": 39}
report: {"hour": 3, "minute": 48}
